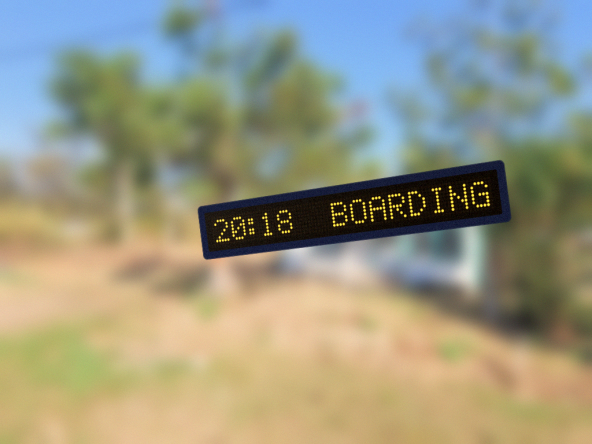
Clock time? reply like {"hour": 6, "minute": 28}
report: {"hour": 20, "minute": 18}
